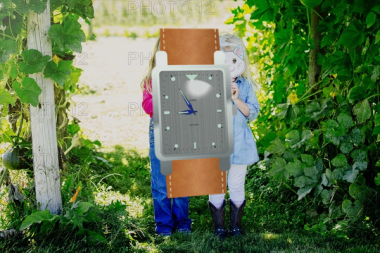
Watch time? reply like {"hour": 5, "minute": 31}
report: {"hour": 8, "minute": 55}
